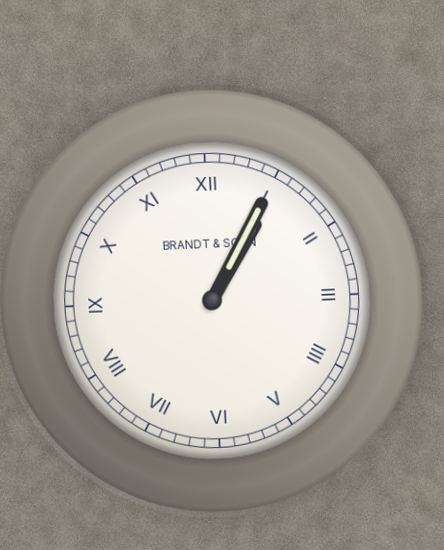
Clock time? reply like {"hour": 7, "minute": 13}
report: {"hour": 1, "minute": 5}
